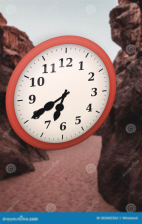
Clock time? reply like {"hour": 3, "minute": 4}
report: {"hour": 6, "minute": 40}
